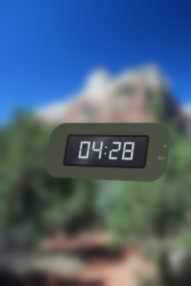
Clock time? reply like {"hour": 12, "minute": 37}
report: {"hour": 4, "minute": 28}
